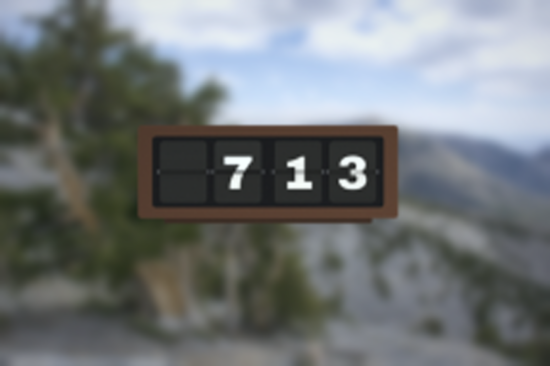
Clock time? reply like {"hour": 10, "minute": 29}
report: {"hour": 7, "minute": 13}
